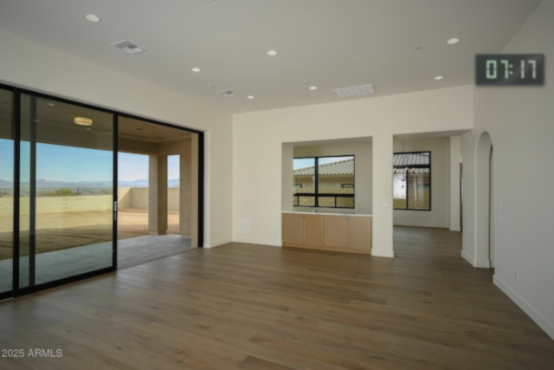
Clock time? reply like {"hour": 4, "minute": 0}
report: {"hour": 7, "minute": 17}
